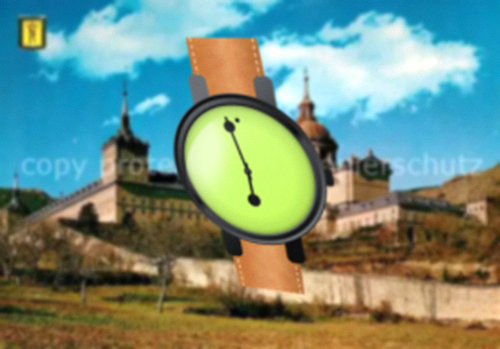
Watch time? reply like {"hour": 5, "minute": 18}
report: {"hour": 5, "minute": 58}
